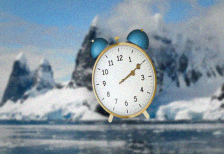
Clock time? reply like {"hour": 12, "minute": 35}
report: {"hour": 2, "minute": 10}
